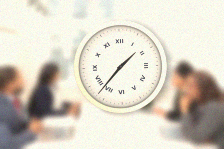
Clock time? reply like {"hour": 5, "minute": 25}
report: {"hour": 1, "minute": 37}
